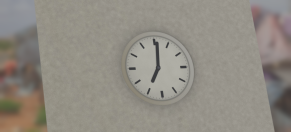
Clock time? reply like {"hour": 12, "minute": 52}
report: {"hour": 7, "minute": 1}
